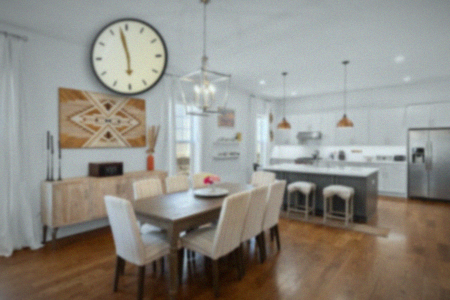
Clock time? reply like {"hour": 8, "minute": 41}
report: {"hour": 5, "minute": 58}
